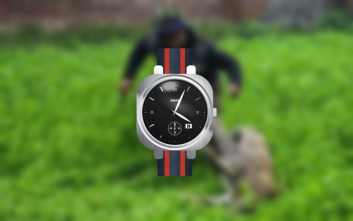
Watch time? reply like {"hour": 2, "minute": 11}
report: {"hour": 4, "minute": 4}
